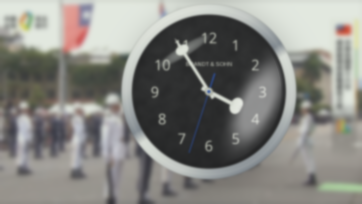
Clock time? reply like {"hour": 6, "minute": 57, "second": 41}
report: {"hour": 3, "minute": 54, "second": 33}
